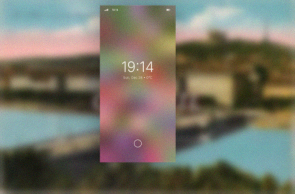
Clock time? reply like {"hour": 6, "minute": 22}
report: {"hour": 19, "minute": 14}
